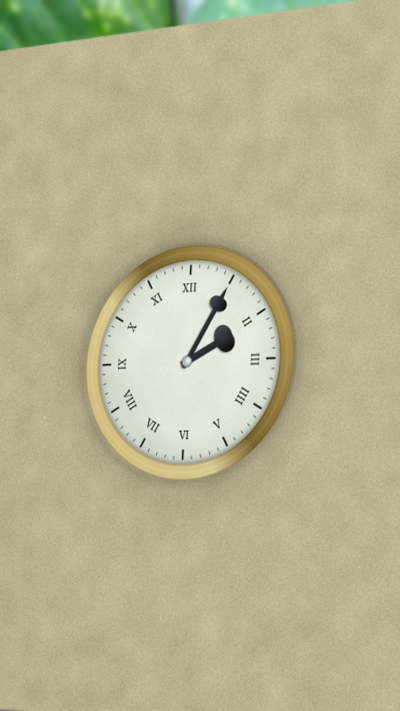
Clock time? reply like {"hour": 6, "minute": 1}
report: {"hour": 2, "minute": 5}
